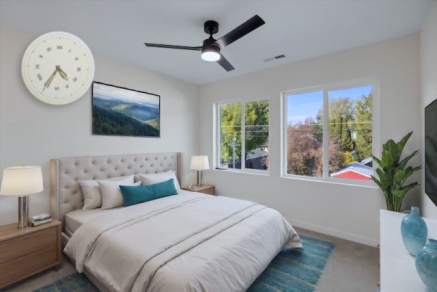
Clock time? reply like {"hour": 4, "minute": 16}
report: {"hour": 4, "minute": 35}
